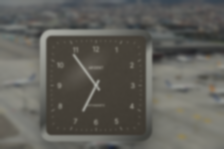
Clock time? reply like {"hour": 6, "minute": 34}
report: {"hour": 6, "minute": 54}
